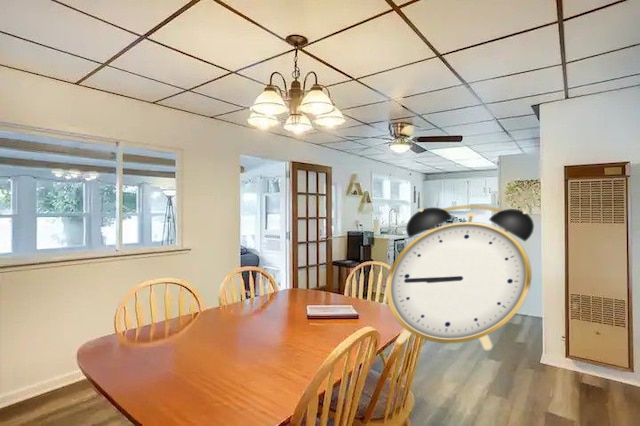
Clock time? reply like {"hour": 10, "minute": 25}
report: {"hour": 8, "minute": 44}
